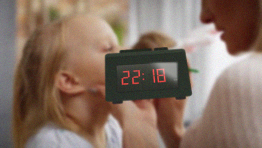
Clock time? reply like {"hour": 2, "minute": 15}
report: {"hour": 22, "minute": 18}
